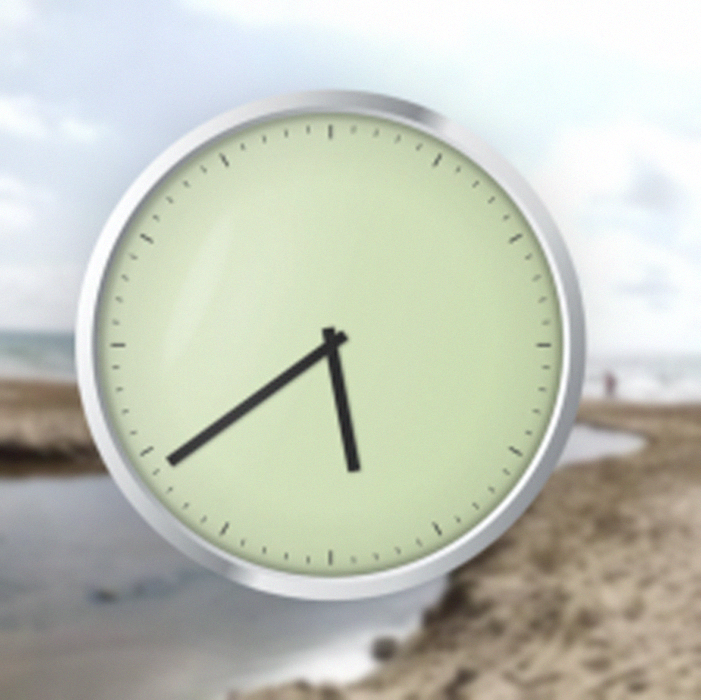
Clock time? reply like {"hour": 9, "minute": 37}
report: {"hour": 5, "minute": 39}
